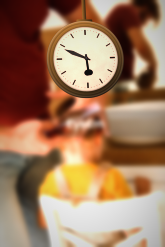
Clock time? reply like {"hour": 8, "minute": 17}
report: {"hour": 5, "minute": 49}
